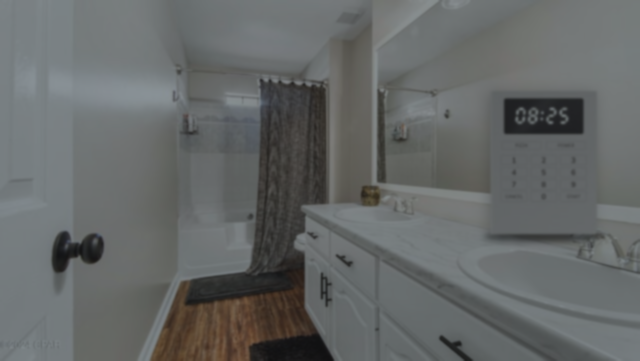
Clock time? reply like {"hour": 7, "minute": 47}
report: {"hour": 8, "minute": 25}
